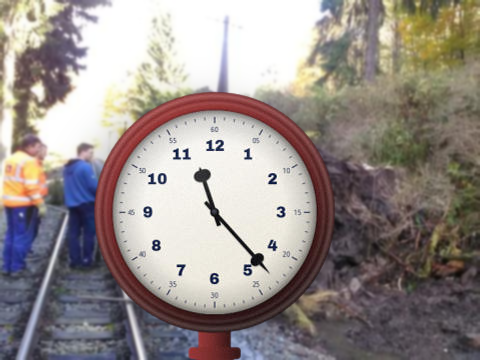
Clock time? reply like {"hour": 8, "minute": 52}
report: {"hour": 11, "minute": 23}
